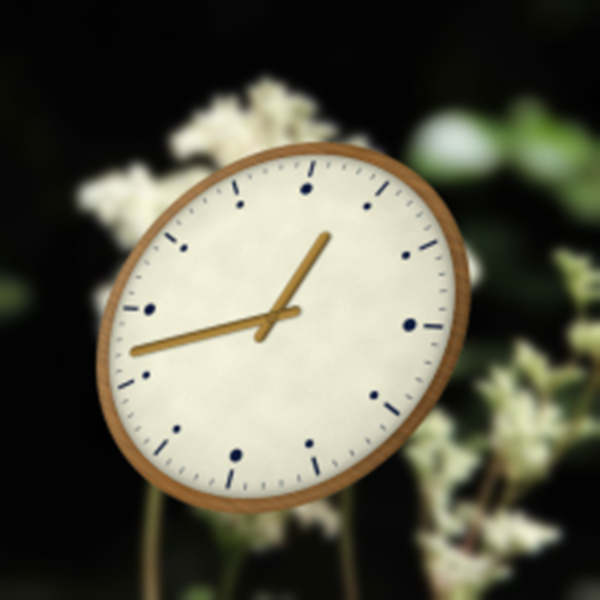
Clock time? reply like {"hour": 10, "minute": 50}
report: {"hour": 12, "minute": 42}
